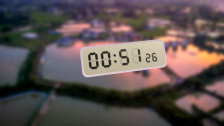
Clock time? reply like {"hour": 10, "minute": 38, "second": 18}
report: {"hour": 0, "minute": 51, "second": 26}
